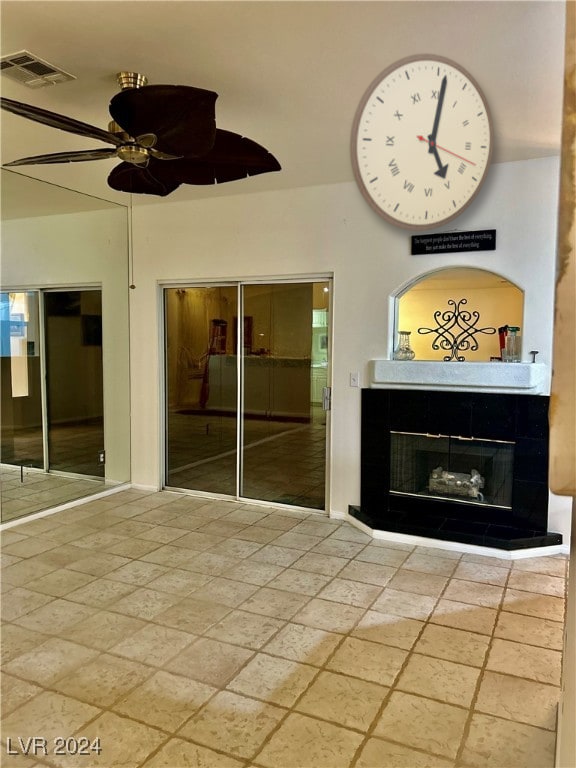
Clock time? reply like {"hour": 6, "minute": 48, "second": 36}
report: {"hour": 5, "minute": 1, "second": 18}
